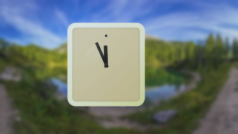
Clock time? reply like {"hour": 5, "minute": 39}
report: {"hour": 11, "minute": 56}
